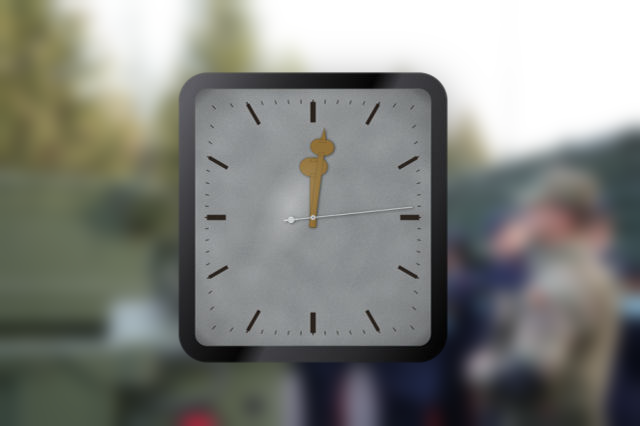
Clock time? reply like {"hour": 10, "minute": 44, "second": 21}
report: {"hour": 12, "minute": 1, "second": 14}
